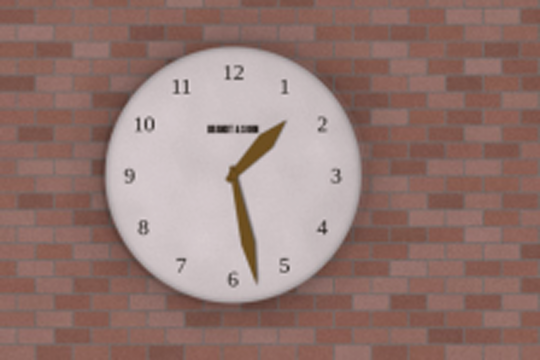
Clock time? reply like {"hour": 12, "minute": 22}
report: {"hour": 1, "minute": 28}
